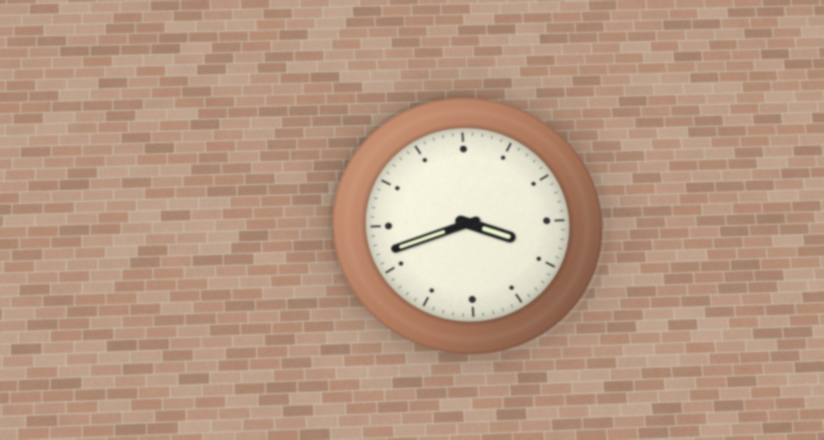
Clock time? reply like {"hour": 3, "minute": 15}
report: {"hour": 3, "minute": 42}
